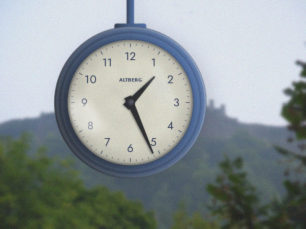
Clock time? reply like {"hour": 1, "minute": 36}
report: {"hour": 1, "minute": 26}
